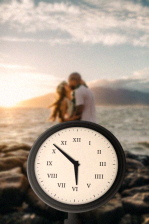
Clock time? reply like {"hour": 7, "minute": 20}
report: {"hour": 5, "minute": 52}
